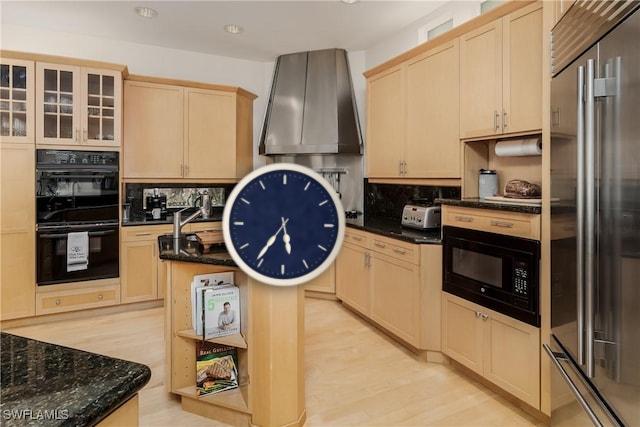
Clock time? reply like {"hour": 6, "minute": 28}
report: {"hour": 5, "minute": 36}
